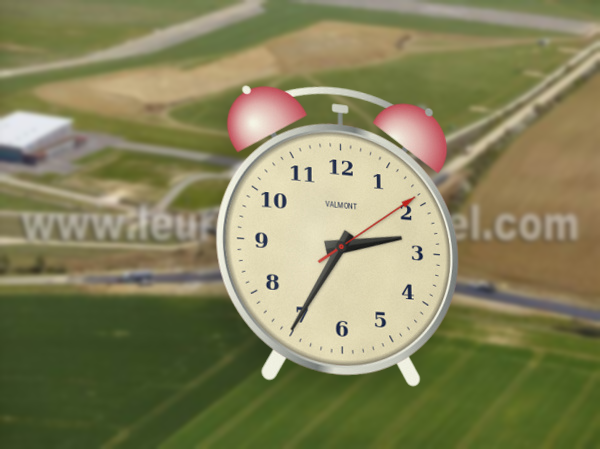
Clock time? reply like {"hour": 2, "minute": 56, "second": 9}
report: {"hour": 2, "minute": 35, "second": 9}
